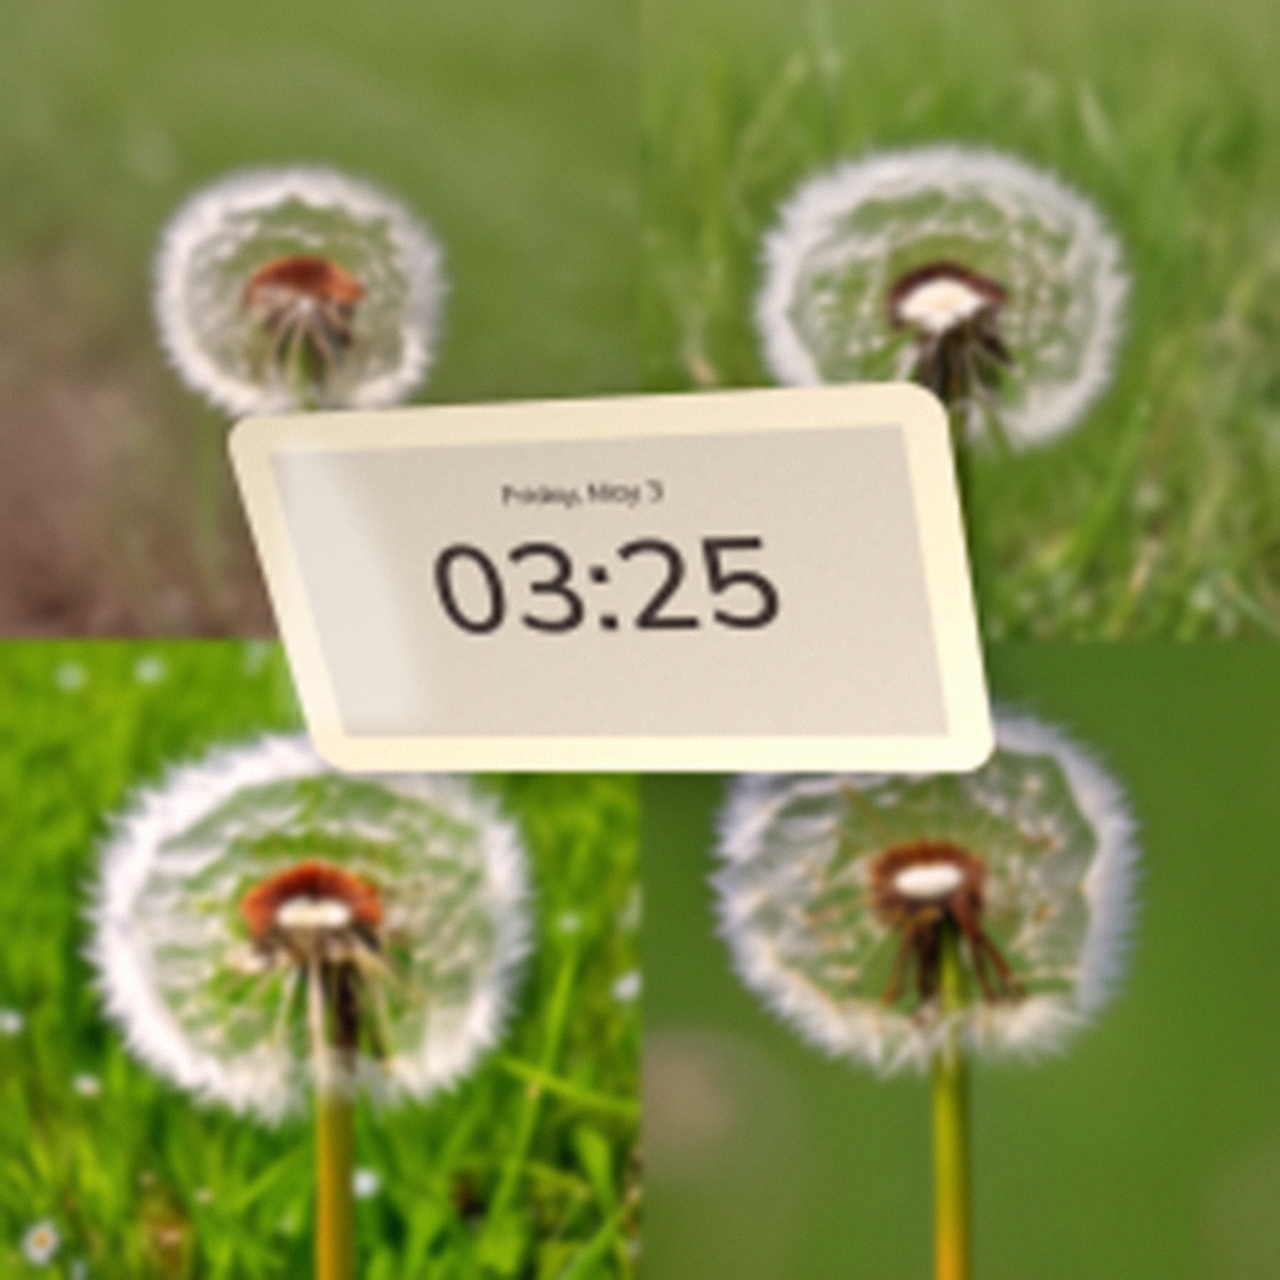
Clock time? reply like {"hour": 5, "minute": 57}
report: {"hour": 3, "minute": 25}
